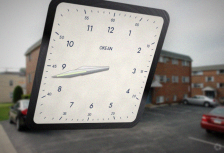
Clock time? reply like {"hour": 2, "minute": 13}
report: {"hour": 8, "minute": 43}
